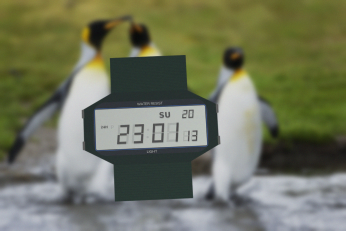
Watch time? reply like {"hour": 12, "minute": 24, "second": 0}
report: {"hour": 23, "minute": 1, "second": 13}
